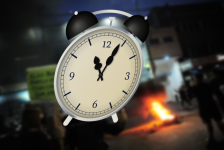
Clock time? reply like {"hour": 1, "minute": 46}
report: {"hour": 11, "minute": 4}
